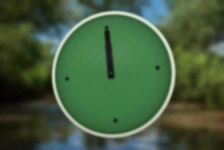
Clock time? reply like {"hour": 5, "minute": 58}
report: {"hour": 12, "minute": 0}
